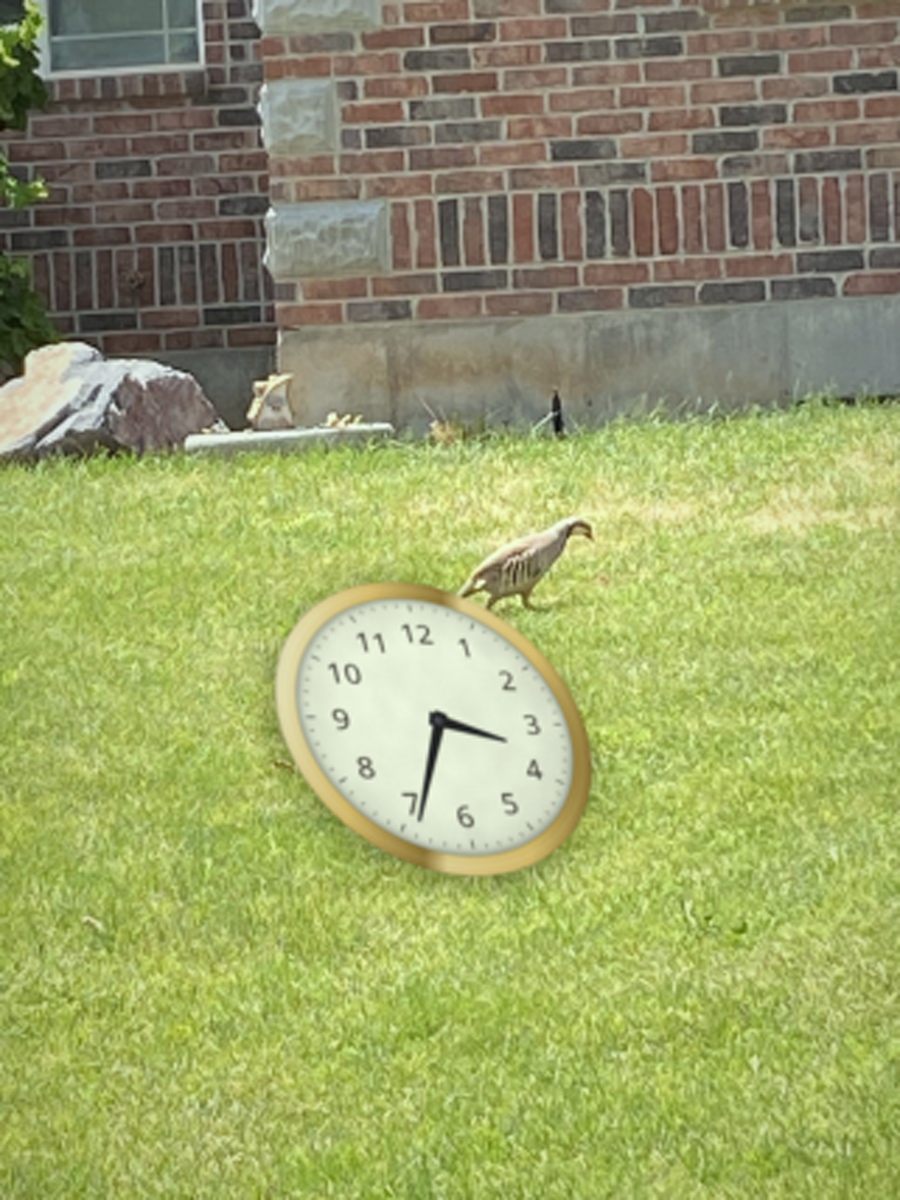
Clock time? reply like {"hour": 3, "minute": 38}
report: {"hour": 3, "minute": 34}
